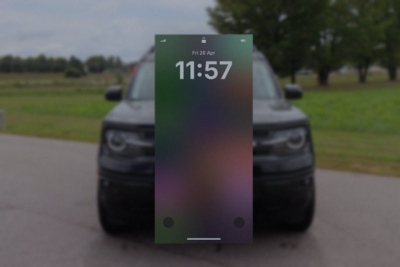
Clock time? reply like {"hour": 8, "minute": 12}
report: {"hour": 11, "minute": 57}
